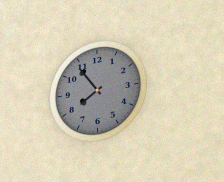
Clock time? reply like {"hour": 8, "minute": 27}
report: {"hour": 7, "minute": 54}
